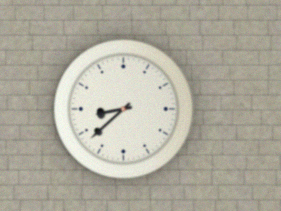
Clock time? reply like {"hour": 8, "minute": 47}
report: {"hour": 8, "minute": 38}
